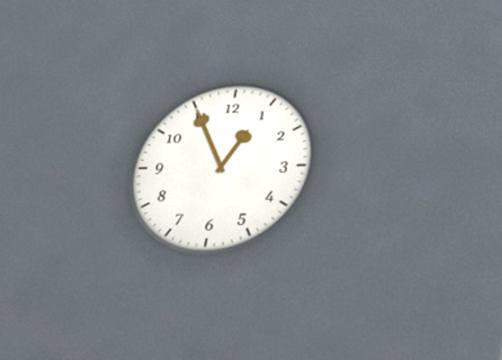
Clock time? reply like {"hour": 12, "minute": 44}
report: {"hour": 12, "minute": 55}
